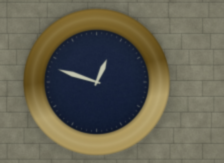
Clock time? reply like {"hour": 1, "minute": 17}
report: {"hour": 12, "minute": 48}
